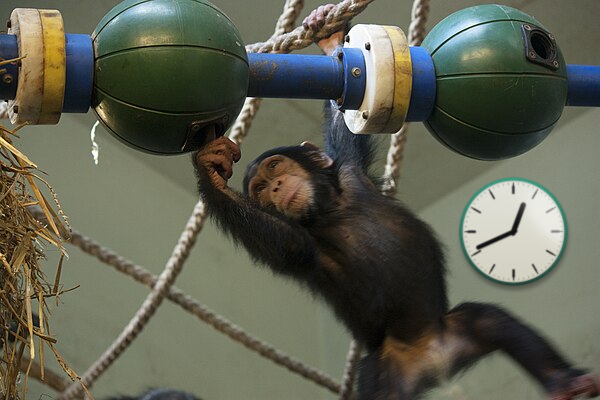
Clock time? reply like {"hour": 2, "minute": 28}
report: {"hour": 12, "minute": 41}
